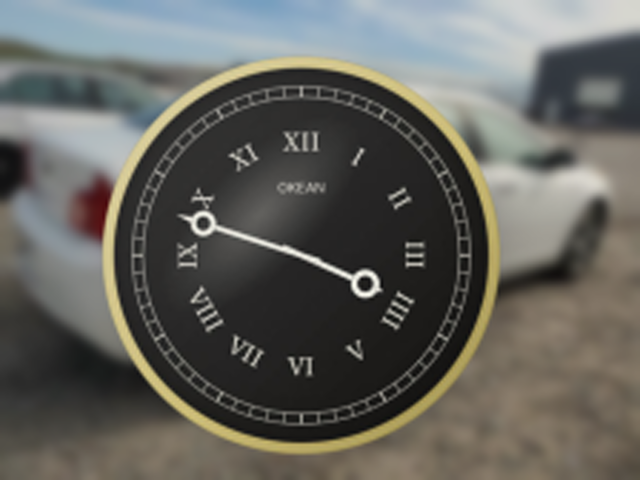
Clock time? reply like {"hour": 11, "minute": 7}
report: {"hour": 3, "minute": 48}
